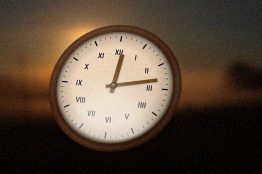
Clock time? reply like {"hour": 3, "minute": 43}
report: {"hour": 12, "minute": 13}
